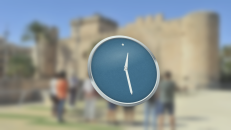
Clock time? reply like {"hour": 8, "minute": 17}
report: {"hour": 12, "minute": 29}
